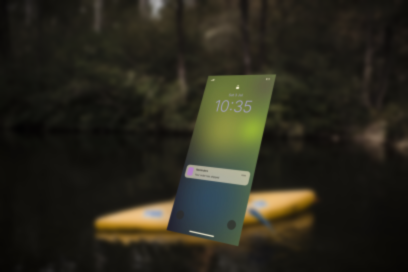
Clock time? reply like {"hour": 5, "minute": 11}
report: {"hour": 10, "minute": 35}
